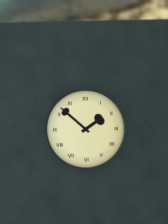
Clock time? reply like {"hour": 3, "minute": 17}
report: {"hour": 1, "minute": 52}
